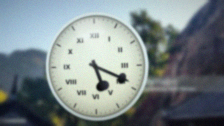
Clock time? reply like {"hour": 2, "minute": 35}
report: {"hour": 5, "minute": 19}
